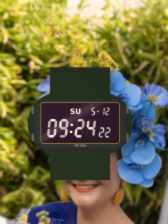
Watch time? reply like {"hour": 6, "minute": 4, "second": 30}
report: {"hour": 9, "minute": 24, "second": 22}
